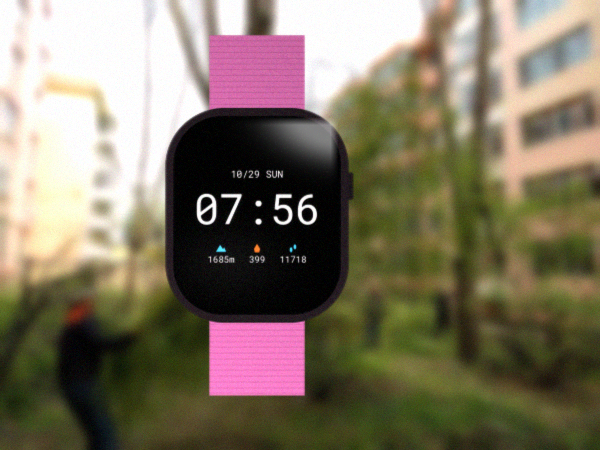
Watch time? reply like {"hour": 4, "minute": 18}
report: {"hour": 7, "minute": 56}
